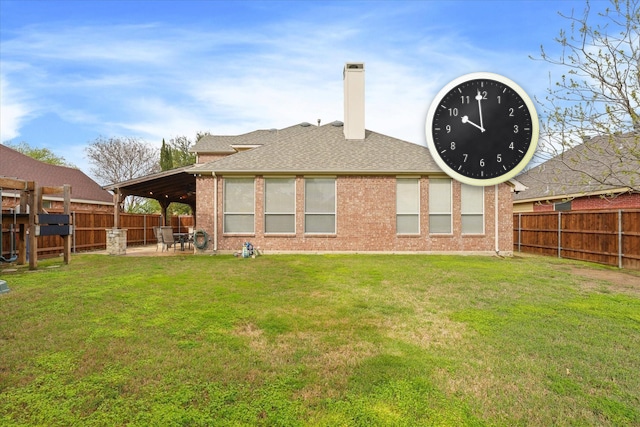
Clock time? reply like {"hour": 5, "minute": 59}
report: {"hour": 9, "minute": 59}
